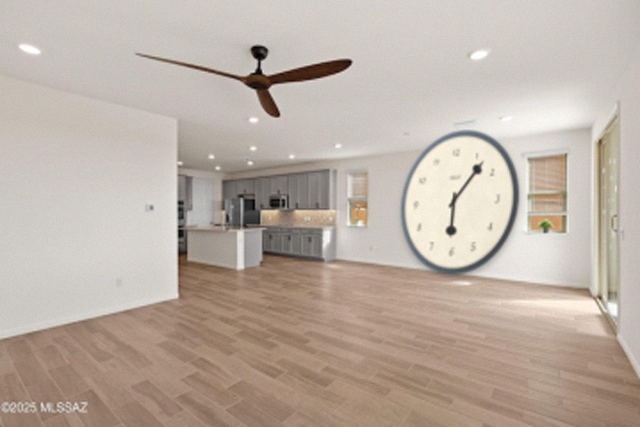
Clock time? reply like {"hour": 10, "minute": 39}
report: {"hour": 6, "minute": 7}
